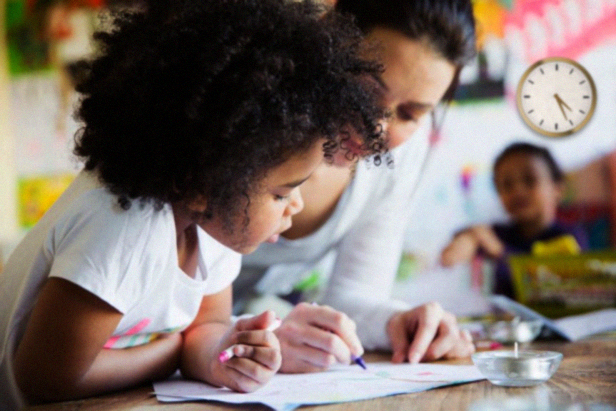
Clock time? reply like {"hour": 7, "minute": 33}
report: {"hour": 4, "minute": 26}
